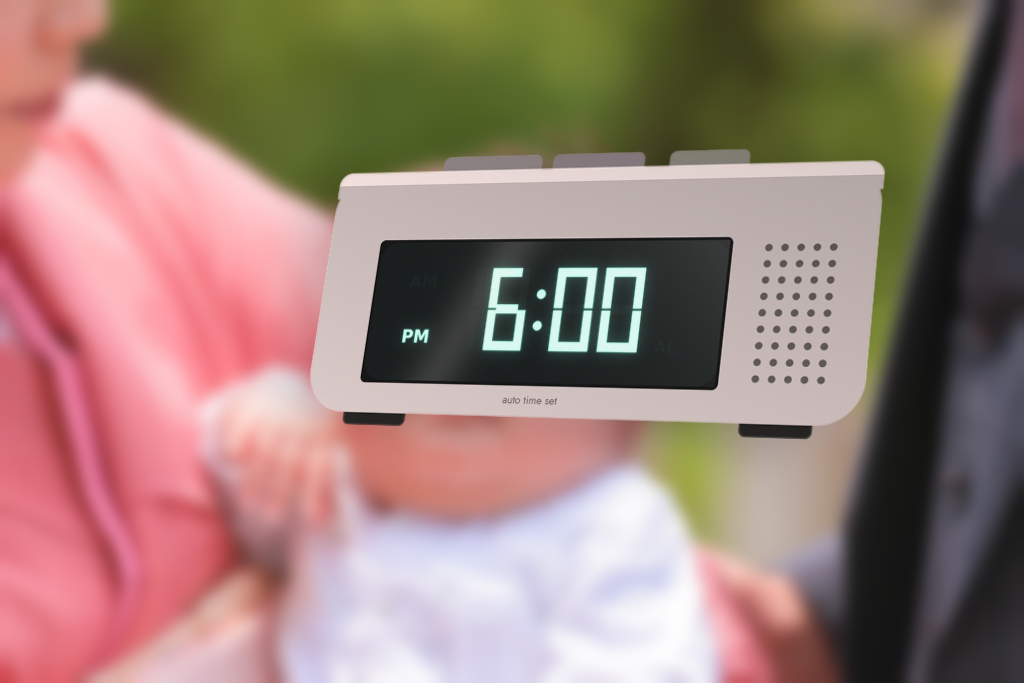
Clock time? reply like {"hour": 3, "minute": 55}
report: {"hour": 6, "minute": 0}
